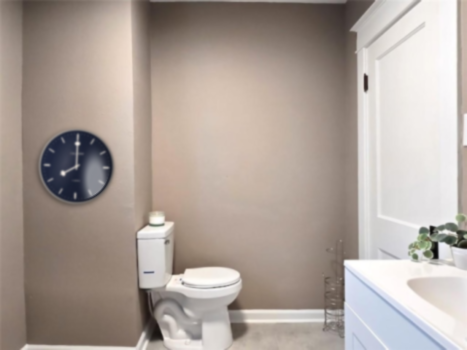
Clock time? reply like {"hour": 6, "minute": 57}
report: {"hour": 8, "minute": 0}
